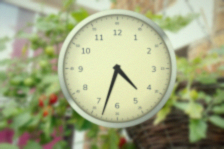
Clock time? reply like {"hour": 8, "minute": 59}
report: {"hour": 4, "minute": 33}
